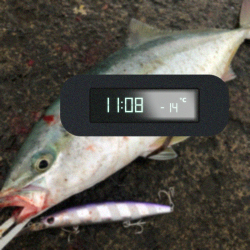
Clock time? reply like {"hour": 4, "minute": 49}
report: {"hour": 11, "minute": 8}
